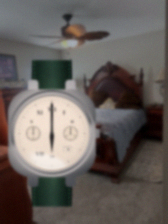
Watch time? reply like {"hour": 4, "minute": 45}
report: {"hour": 6, "minute": 0}
